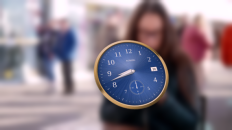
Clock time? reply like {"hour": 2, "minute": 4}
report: {"hour": 8, "minute": 42}
